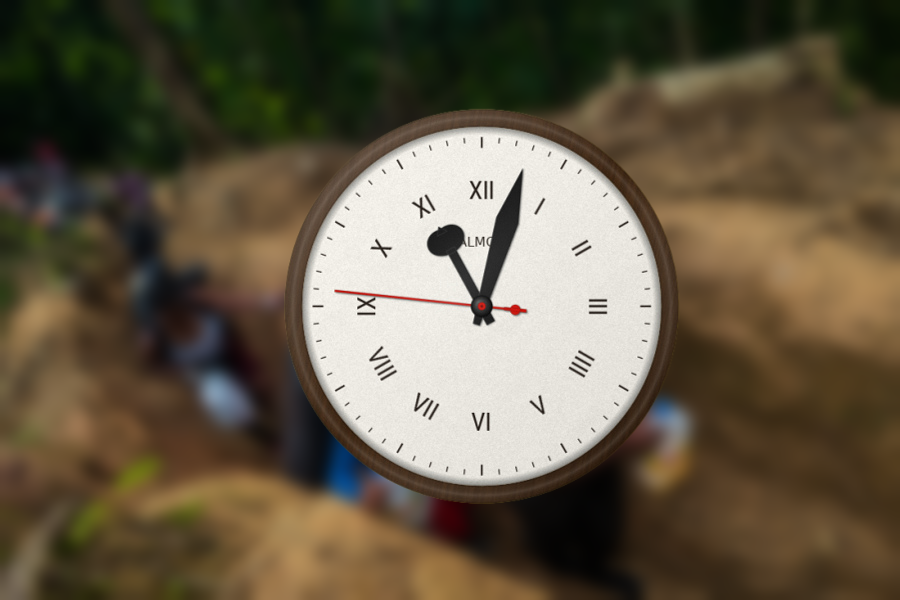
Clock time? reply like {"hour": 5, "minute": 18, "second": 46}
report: {"hour": 11, "minute": 2, "second": 46}
